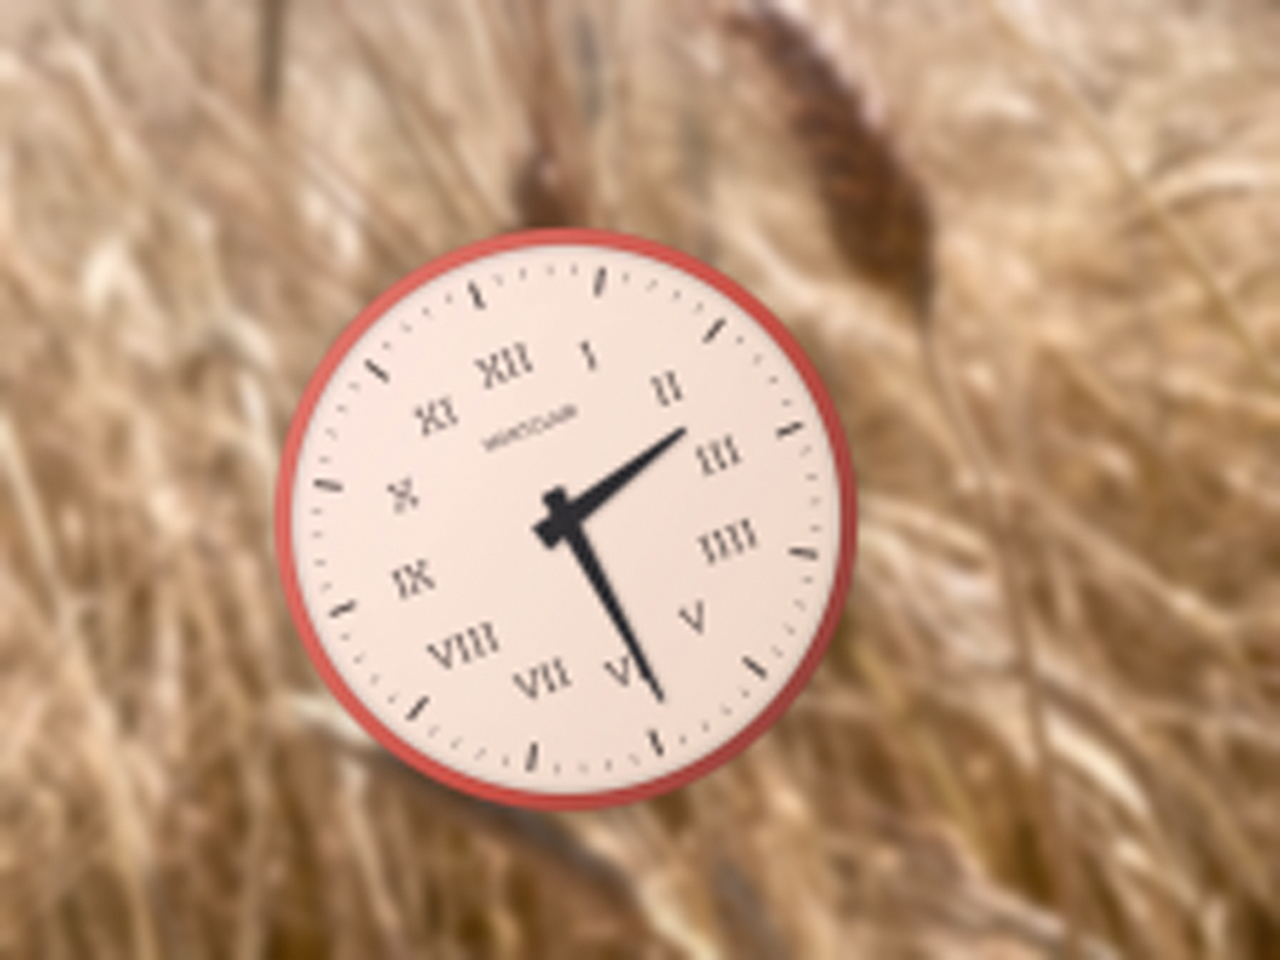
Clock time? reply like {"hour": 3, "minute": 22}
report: {"hour": 2, "minute": 29}
